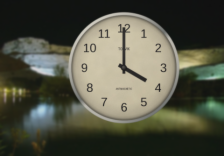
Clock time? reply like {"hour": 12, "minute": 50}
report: {"hour": 4, "minute": 0}
